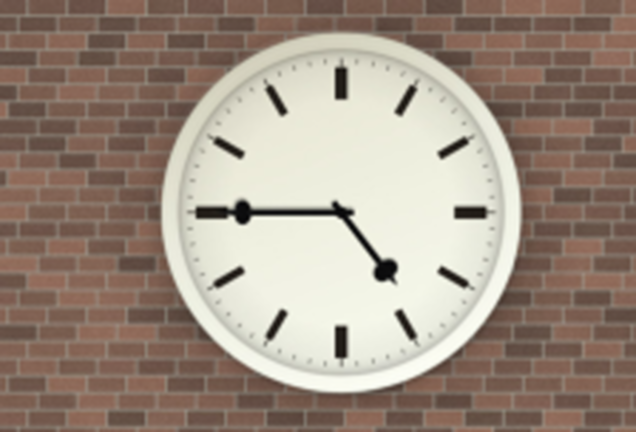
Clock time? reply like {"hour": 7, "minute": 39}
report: {"hour": 4, "minute": 45}
